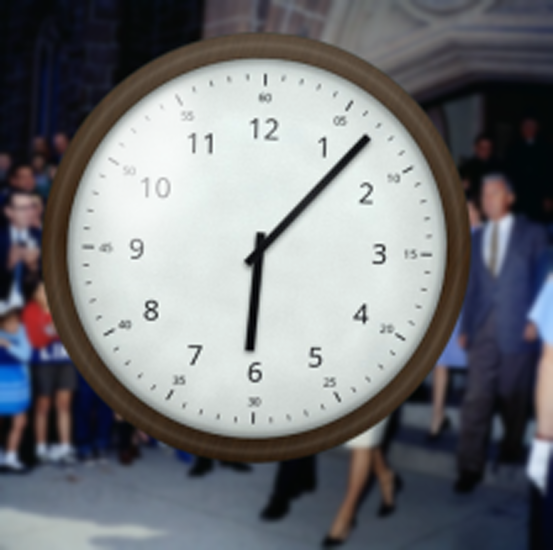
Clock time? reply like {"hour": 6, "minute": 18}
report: {"hour": 6, "minute": 7}
